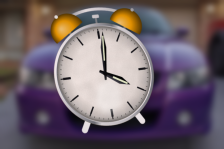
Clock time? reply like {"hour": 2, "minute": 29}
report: {"hour": 4, "minute": 1}
